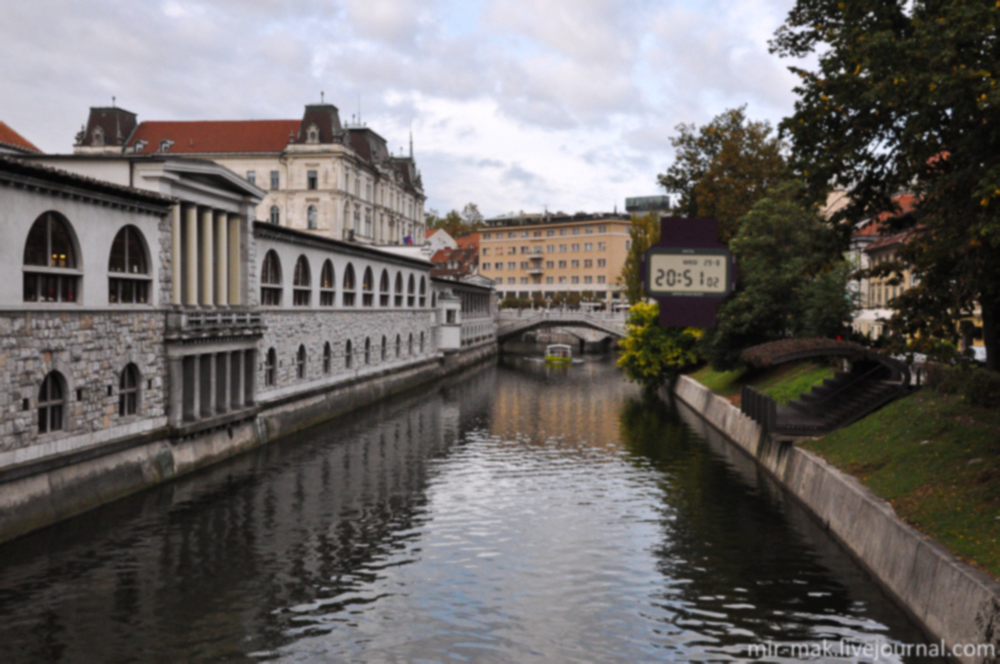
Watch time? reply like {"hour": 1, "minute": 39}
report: {"hour": 20, "minute": 51}
